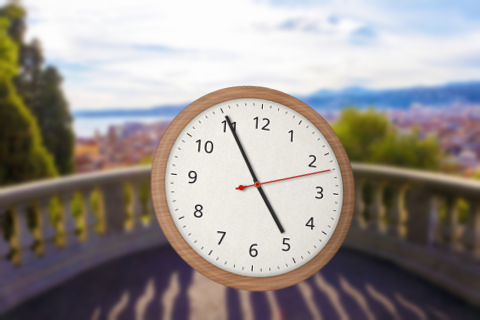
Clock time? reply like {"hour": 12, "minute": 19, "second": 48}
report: {"hour": 4, "minute": 55, "second": 12}
